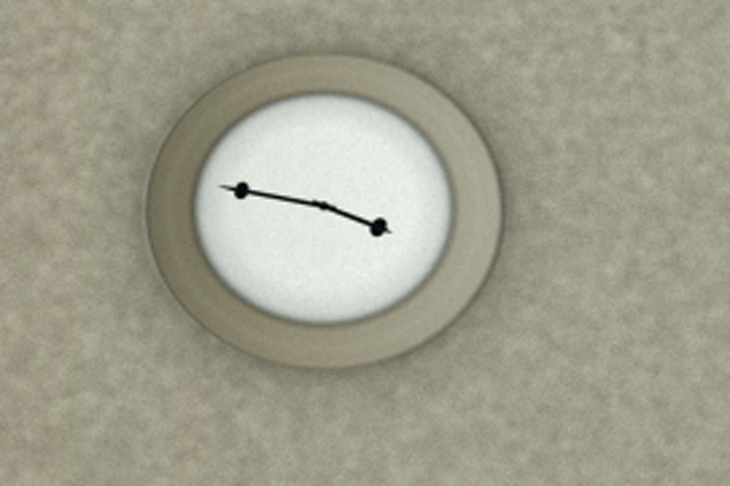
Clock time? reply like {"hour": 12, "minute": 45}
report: {"hour": 3, "minute": 47}
